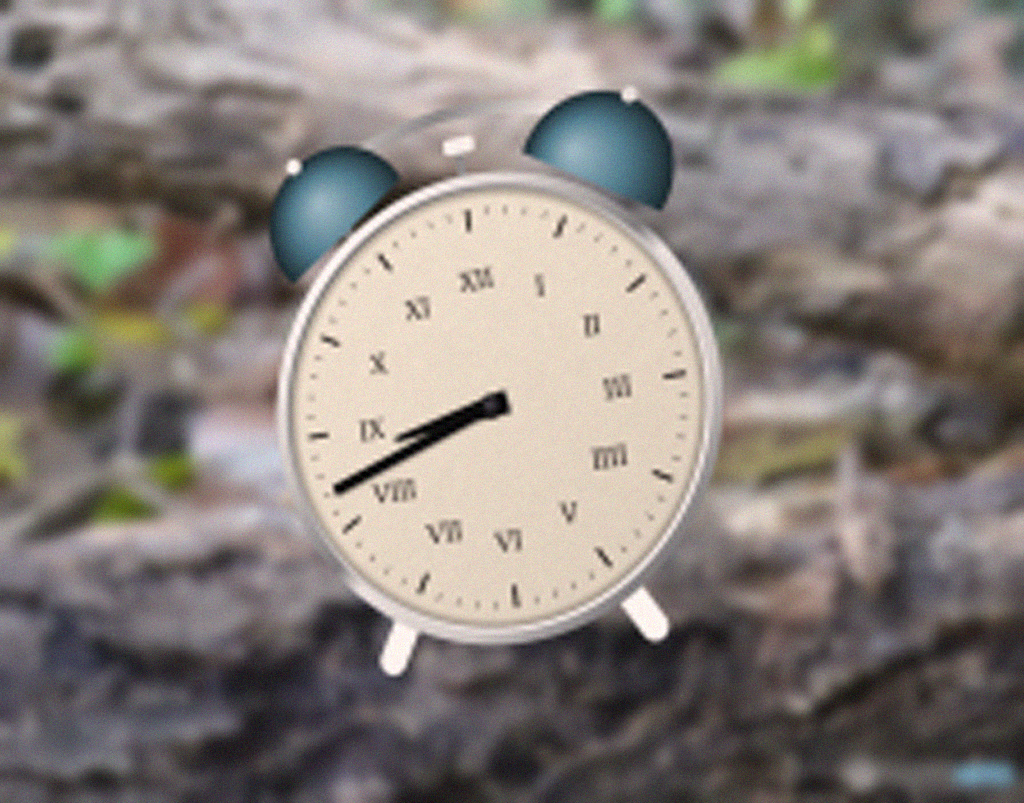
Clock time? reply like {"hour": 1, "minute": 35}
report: {"hour": 8, "minute": 42}
